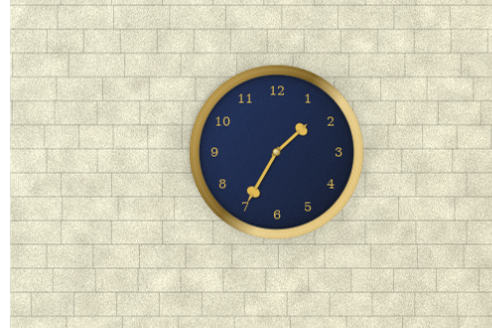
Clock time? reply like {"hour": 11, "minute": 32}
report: {"hour": 1, "minute": 35}
